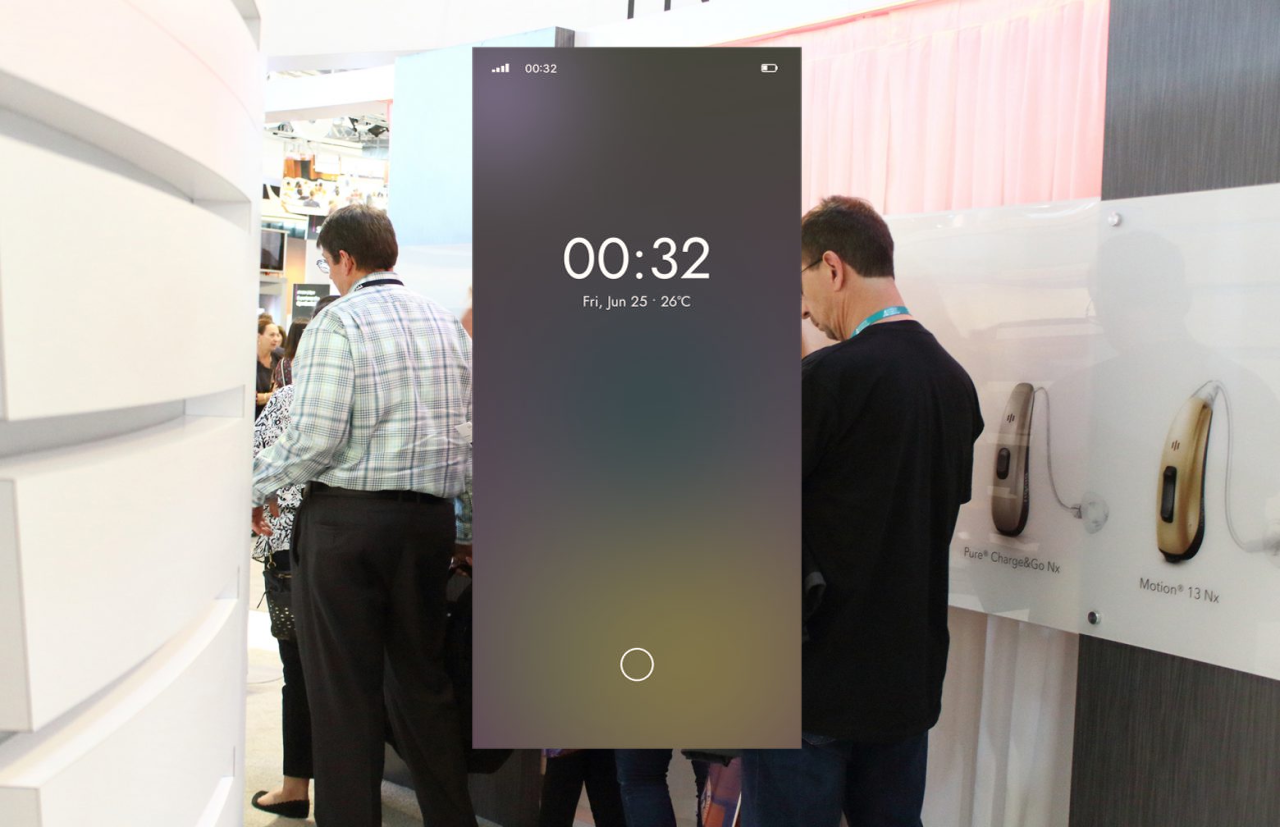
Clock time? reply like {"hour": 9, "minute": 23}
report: {"hour": 0, "minute": 32}
